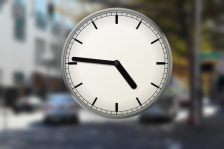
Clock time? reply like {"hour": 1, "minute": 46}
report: {"hour": 4, "minute": 46}
